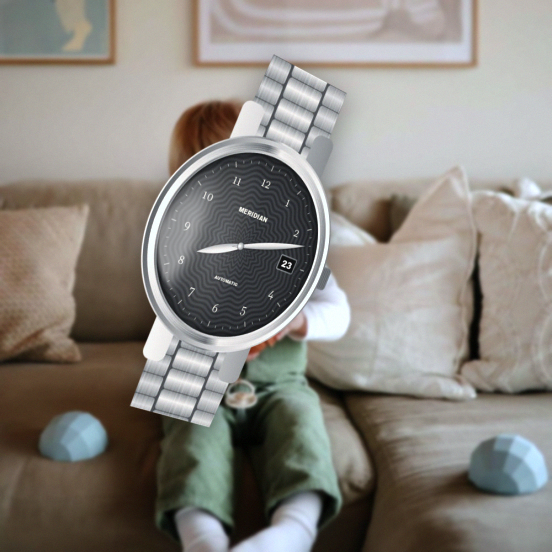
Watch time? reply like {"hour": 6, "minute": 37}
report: {"hour": 8, "minute": 12}
